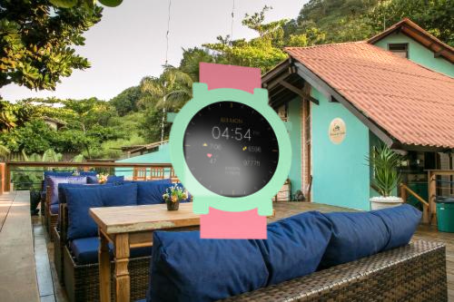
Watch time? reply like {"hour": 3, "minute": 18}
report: {"hour": 4, "minute": 54}
